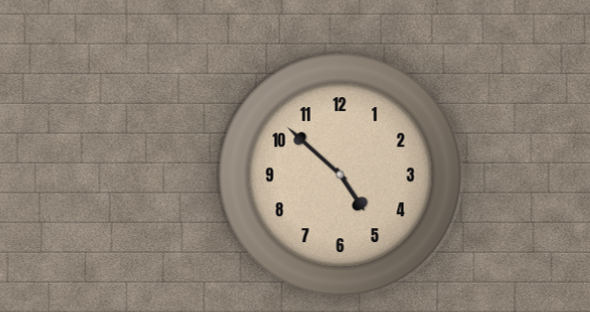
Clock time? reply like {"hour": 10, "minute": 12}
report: {"hour": 4, "minute": 52}
